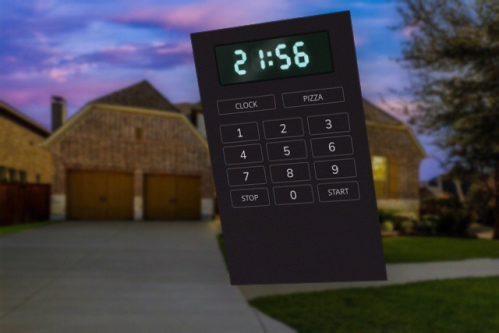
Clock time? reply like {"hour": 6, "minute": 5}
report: {"hour": 21, "minute": 56}
